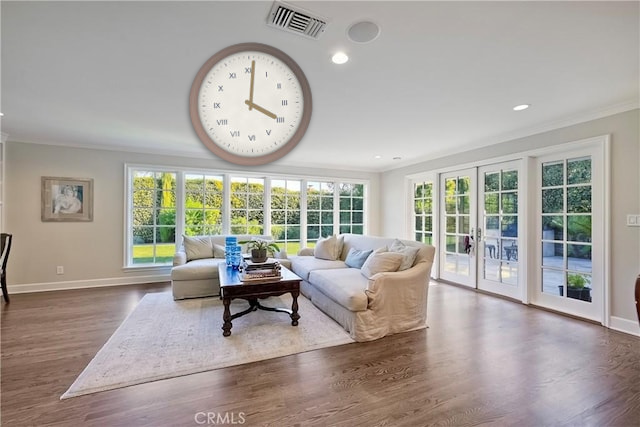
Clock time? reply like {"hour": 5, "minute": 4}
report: {"hour": 4, "minute": 1}
